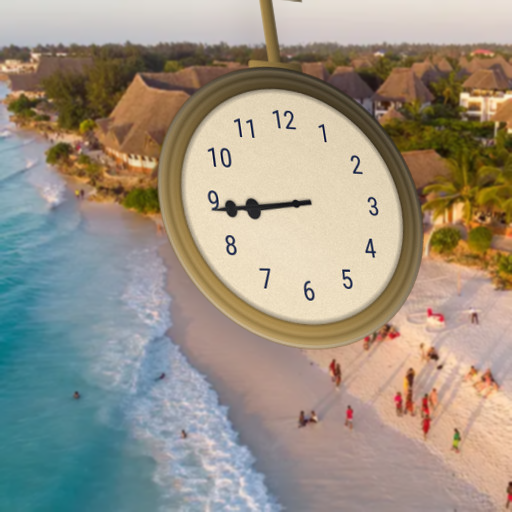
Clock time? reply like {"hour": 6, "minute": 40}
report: {"hour": 8, "minute": 44}
